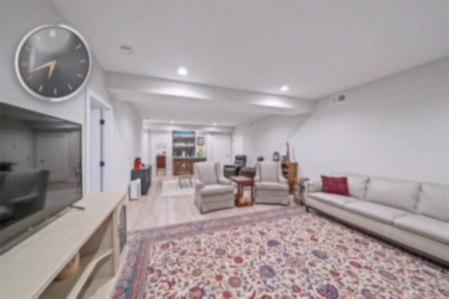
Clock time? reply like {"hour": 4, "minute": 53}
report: {"hour": 6, "minute": 42}
